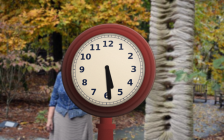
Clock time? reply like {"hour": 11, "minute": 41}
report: {"hour": 5, "minute": 29}
